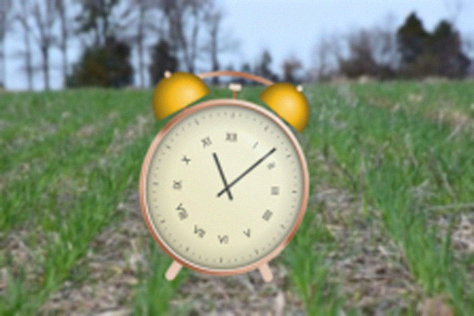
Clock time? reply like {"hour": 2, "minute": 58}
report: {"hour": 11, "minute": 8}
